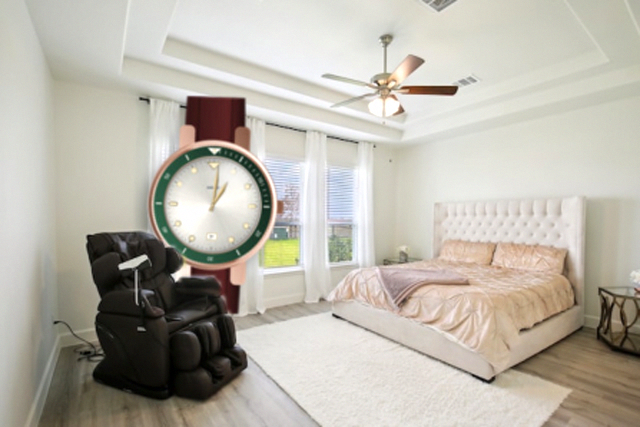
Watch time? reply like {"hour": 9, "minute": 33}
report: {"hour": 1, "minute": 1}
